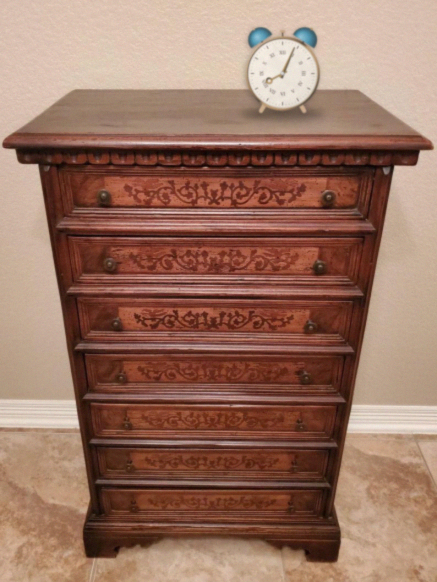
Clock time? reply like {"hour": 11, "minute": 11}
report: {"hour": 8, "minute": 4}
